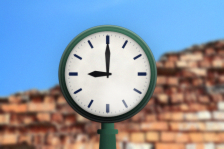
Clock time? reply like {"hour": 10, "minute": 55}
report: {"hour": 9, "minute": 0}
